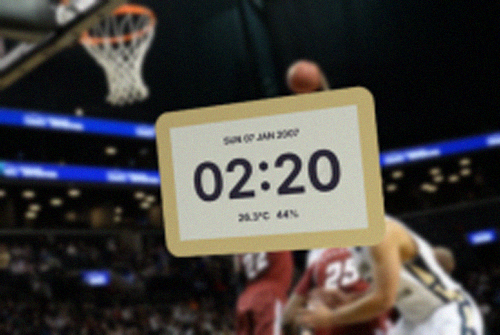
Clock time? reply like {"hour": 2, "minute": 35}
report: {"hour": 2, "minute": 20}
